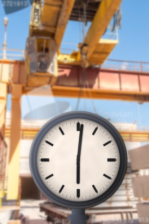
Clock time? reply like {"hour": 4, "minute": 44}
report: {"hour": 6, "minute": 1}
